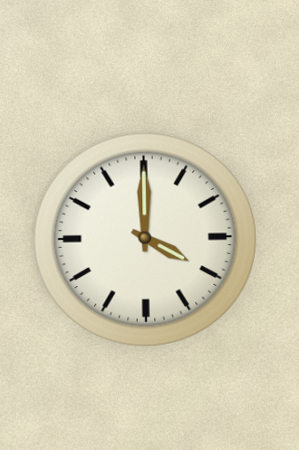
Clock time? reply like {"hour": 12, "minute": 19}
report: {"hour": 4, "minute": 0}
